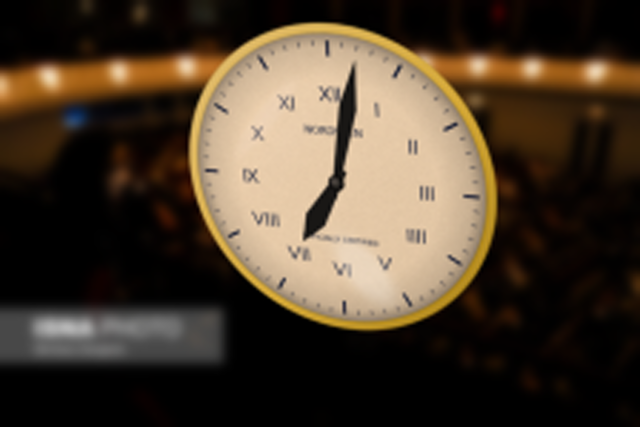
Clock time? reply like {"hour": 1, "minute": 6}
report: {"hour": 7, "minute": 2}
